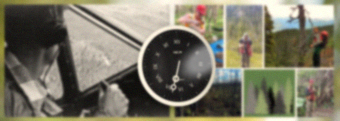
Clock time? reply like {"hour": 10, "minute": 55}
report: {"hour": 6, "minute": 33}
